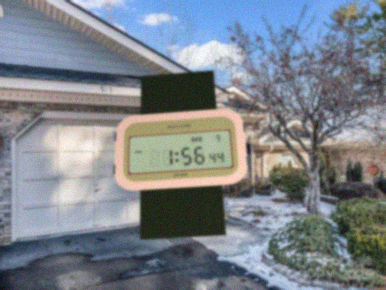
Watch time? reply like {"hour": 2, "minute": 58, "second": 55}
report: {"hour": 1, "minute": 56, "second": 44}
